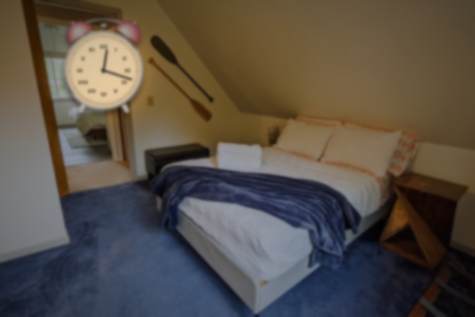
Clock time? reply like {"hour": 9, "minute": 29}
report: {"hour": 12, "minute": 18}
